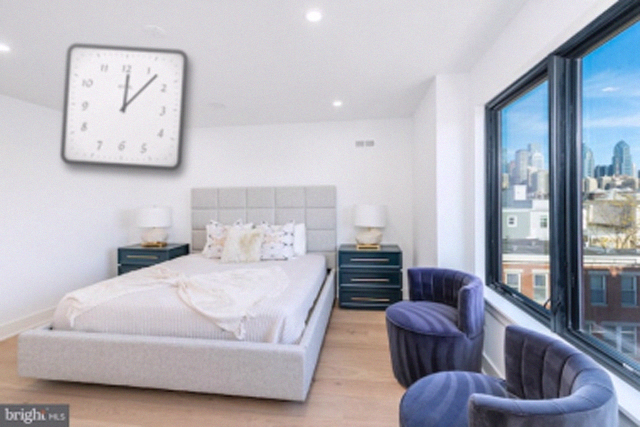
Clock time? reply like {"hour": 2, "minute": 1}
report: {"hour": 12, "minute": 7}
